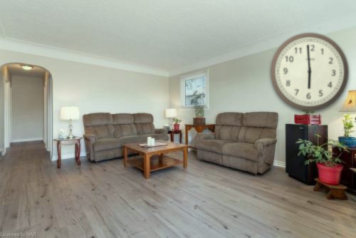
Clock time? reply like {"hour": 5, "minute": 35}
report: {"hour": 5, "minute": 59}
